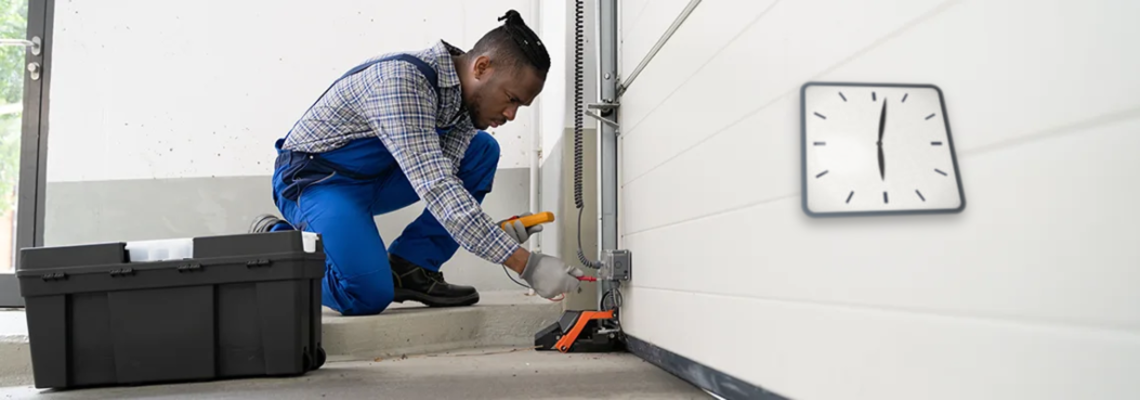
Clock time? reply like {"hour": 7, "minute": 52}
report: {"hour": 6, "minute": 2}
